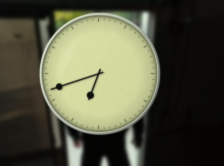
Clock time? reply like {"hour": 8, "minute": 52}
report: {"hour": 6, "minute": 42}
